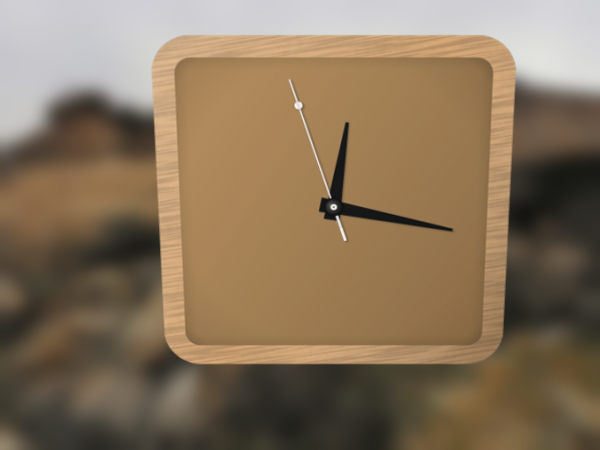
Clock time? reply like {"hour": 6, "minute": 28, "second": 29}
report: {"hour": 12, "minute": 16, "second": 57}
